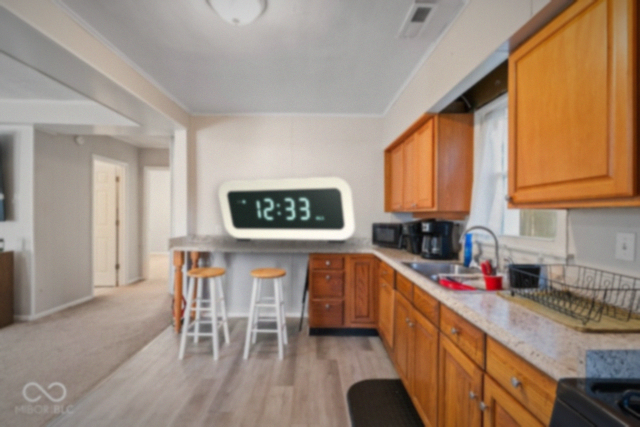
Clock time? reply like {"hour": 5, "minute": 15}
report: {"hour": 12, "minute": 33}
